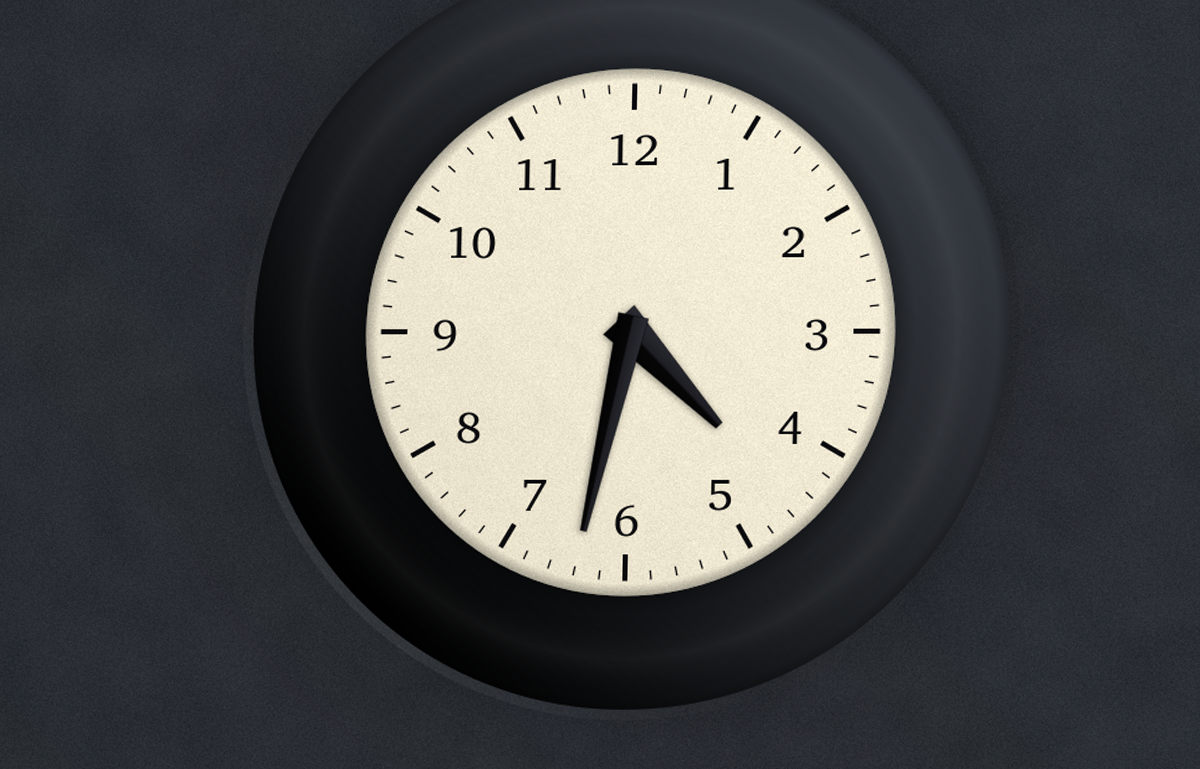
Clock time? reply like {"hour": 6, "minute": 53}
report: {"hour": 4, "minute": 32}
